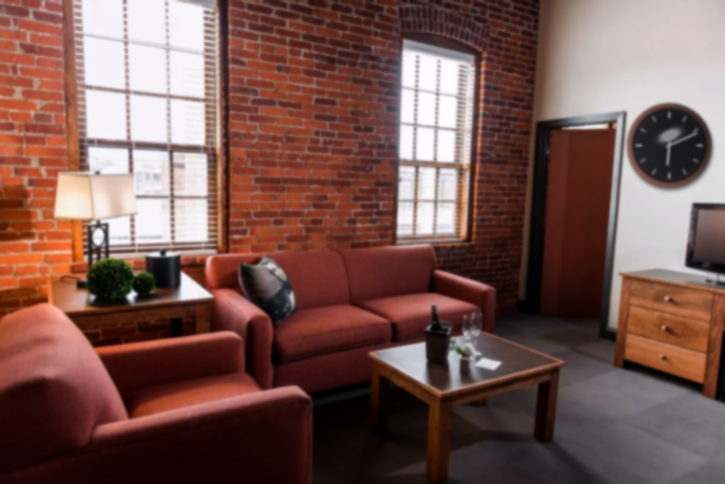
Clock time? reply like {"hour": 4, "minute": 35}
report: {"hour": 6, "minute": 11}
